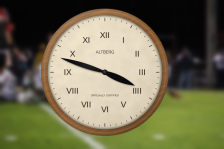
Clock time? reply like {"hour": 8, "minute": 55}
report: {"hour": 3, "minute": 48}
